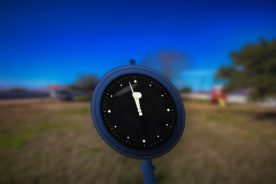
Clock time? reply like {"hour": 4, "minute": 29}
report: {"hour": 11, "minute": 58}
